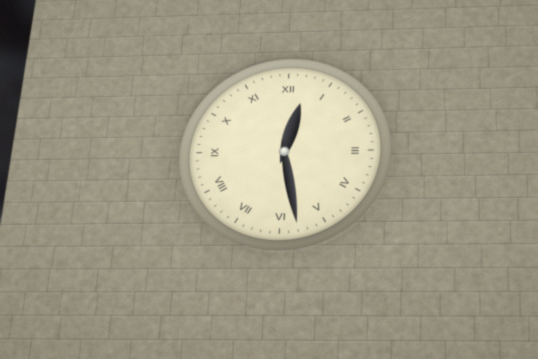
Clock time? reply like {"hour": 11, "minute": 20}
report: {"hour": 12, "minute": 28}
